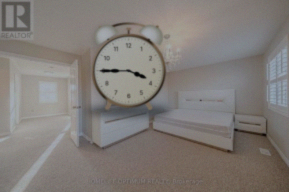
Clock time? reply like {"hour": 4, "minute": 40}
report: {"hour": 3, "minute": 45}
